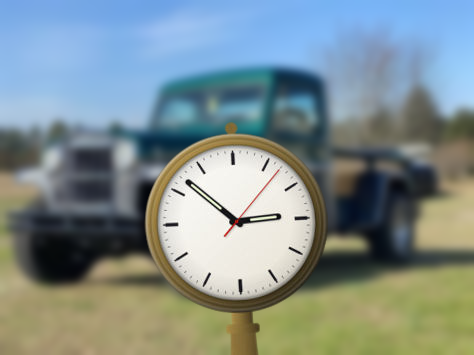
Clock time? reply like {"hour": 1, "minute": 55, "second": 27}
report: {"hour": 2, "minute": 52, "second": 7}
